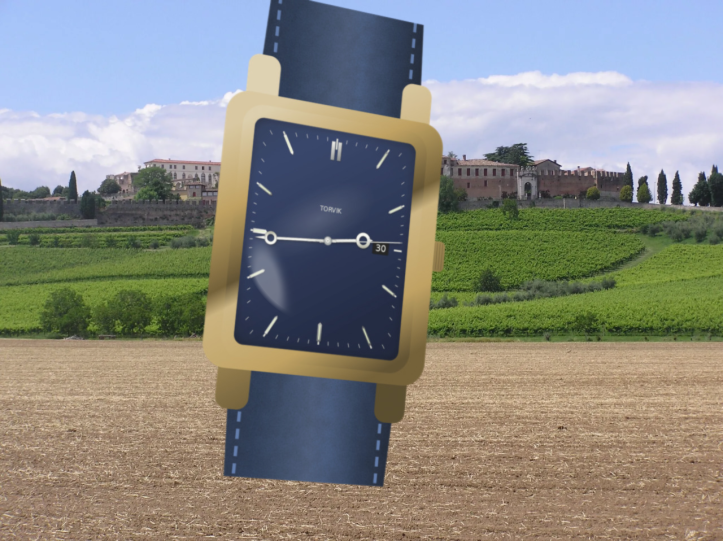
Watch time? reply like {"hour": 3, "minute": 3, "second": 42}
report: {"hour": 2, "minute": 44, "second": 14}
